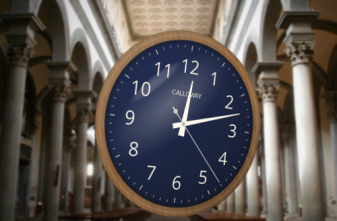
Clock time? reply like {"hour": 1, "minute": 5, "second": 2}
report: {"hour": 12, "minute": 12, "second": 23}
